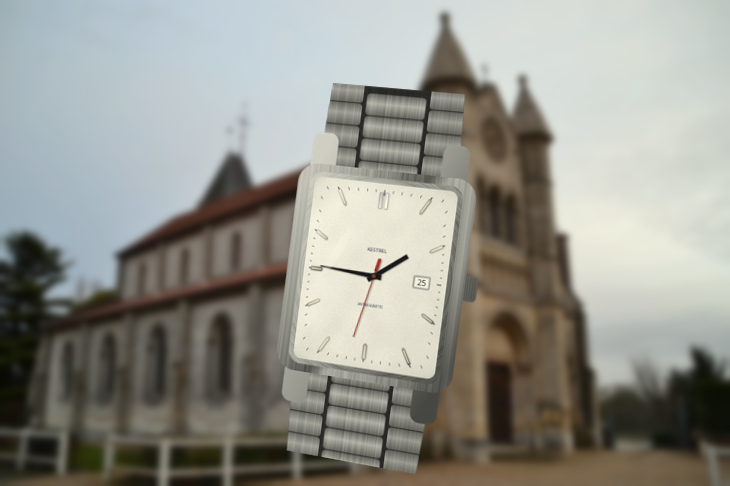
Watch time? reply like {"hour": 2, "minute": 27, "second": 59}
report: {"hour": 1, "minute": 45, "second": 32}
